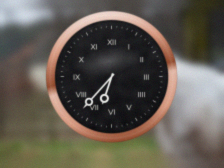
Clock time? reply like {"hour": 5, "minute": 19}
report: {"hour": 6, "minute": 37}
